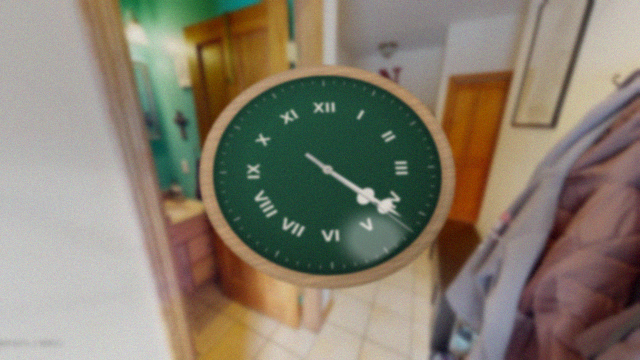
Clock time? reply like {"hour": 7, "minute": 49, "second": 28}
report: {"hour": 4, "minute": 21, "second": 22}
